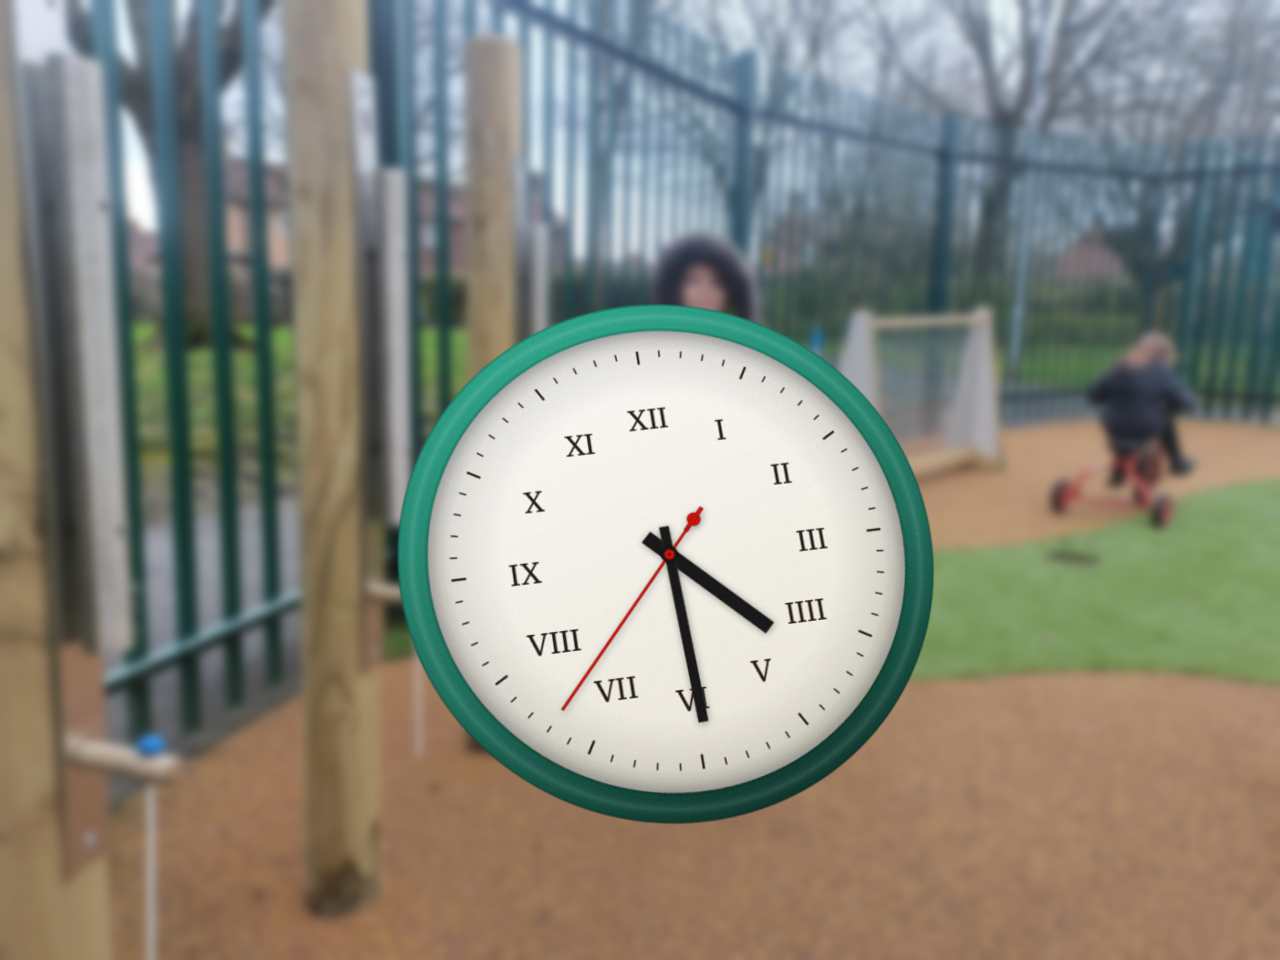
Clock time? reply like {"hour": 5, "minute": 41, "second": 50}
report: {"hour": 4, "minute": 29, "second": 37}
